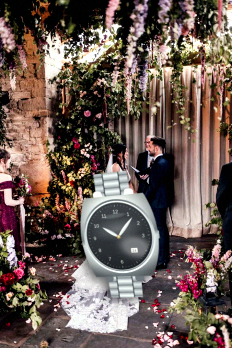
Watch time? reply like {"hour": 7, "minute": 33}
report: {"hour": 10, "minute": 7}
